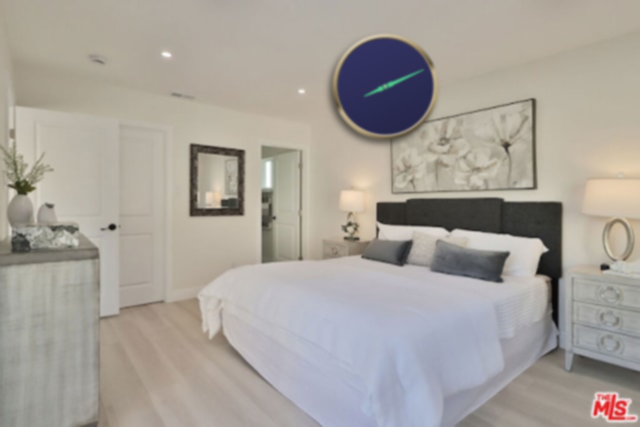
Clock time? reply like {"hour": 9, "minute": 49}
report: {"hour": 8, "minute": 11}
